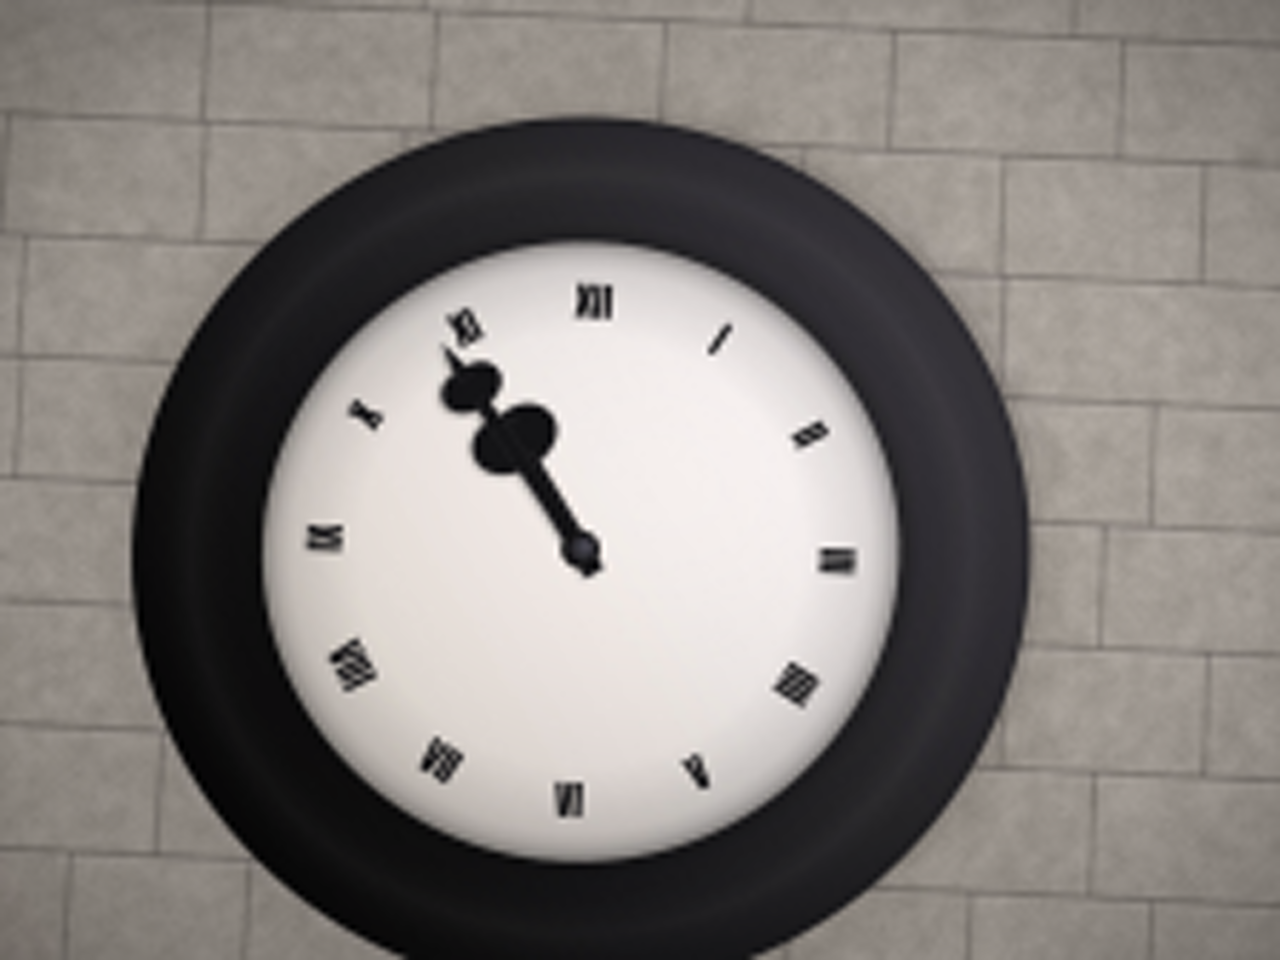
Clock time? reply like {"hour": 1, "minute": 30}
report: {"hour": 10, "minute": 54}
